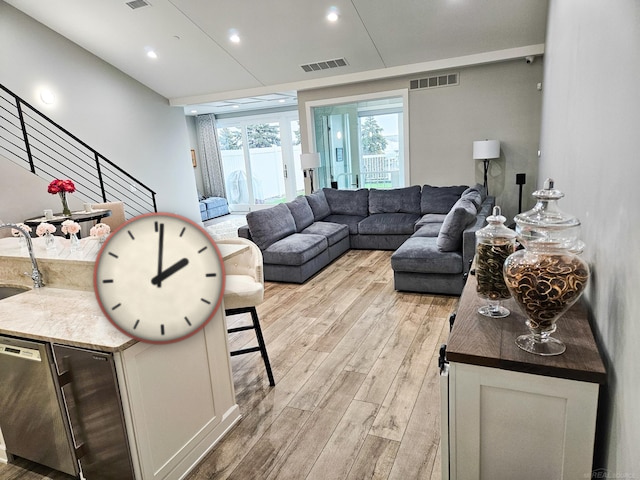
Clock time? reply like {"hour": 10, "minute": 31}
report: {"hour": 2, "minute": 1}
